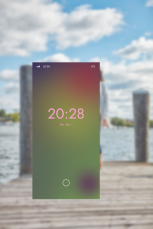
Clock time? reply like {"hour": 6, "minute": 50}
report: {"hour": 20, "minute": 28}
